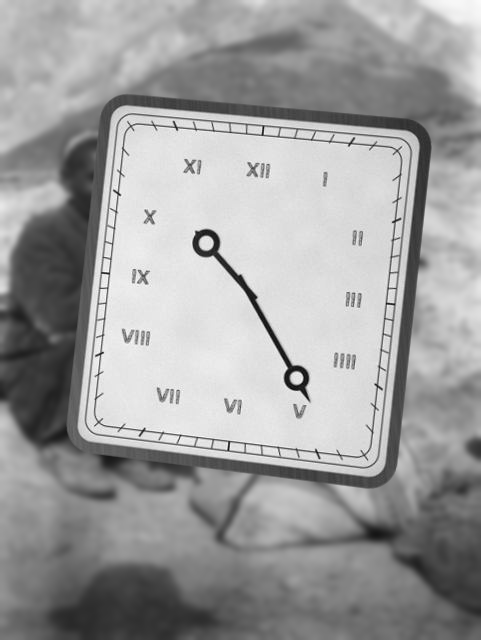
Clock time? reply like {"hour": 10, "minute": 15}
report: {"hour": 10, "minute": 24}
